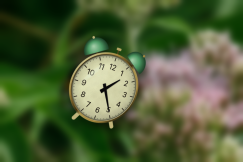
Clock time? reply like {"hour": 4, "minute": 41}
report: {"hour": 1, "minute": 25}
